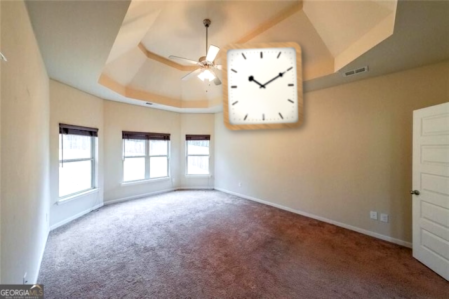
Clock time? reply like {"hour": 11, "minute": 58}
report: {"hour": 10, "minute": 10}
